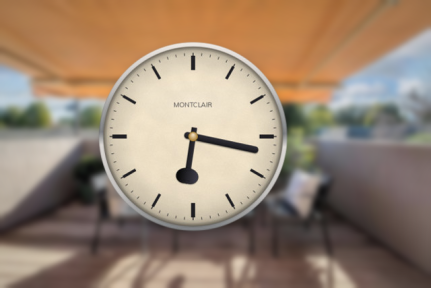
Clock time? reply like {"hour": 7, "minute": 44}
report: {"hour": 6, "minute": 17}
